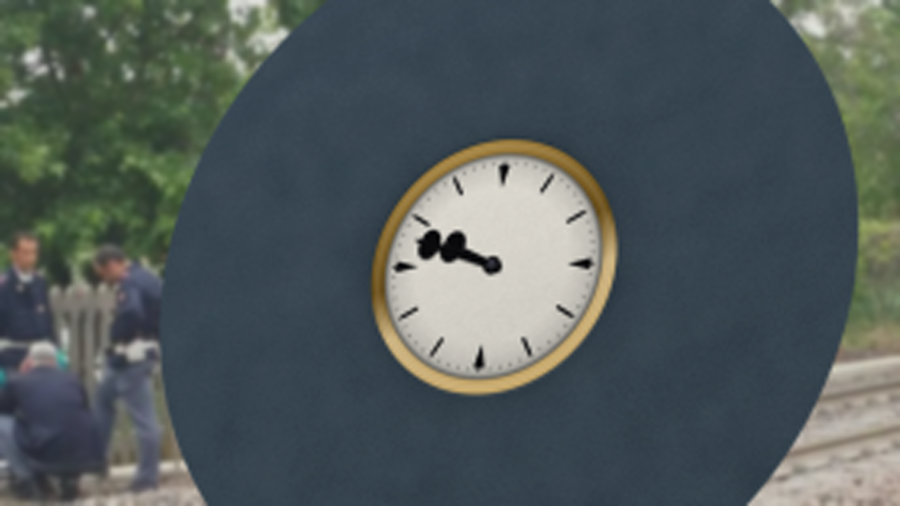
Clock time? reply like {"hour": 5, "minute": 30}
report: {"hour": 9, "minute": 48}
